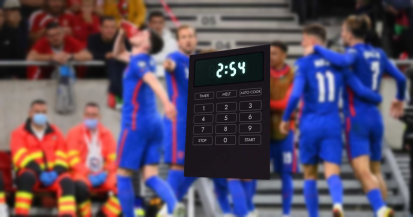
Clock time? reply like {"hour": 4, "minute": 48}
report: {"hour": 2, "minute": 54}
